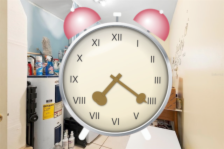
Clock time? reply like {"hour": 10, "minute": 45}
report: {"hour": 7, "minute": 21}
